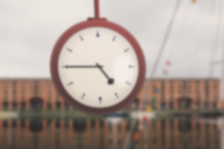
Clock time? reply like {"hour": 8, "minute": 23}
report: {"hour": 4, "minute": 45}
